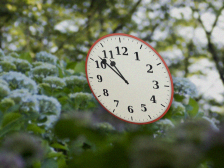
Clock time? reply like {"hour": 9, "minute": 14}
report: {"hour": 10, "minute": 52}
